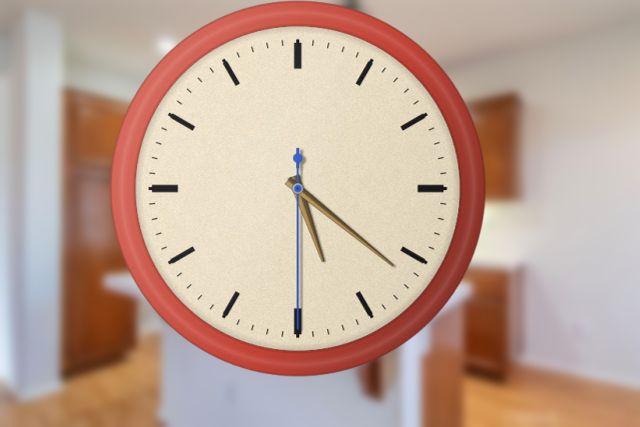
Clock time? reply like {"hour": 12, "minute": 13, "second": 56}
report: {"hour": 5, "minute": 21, "second": 30}
